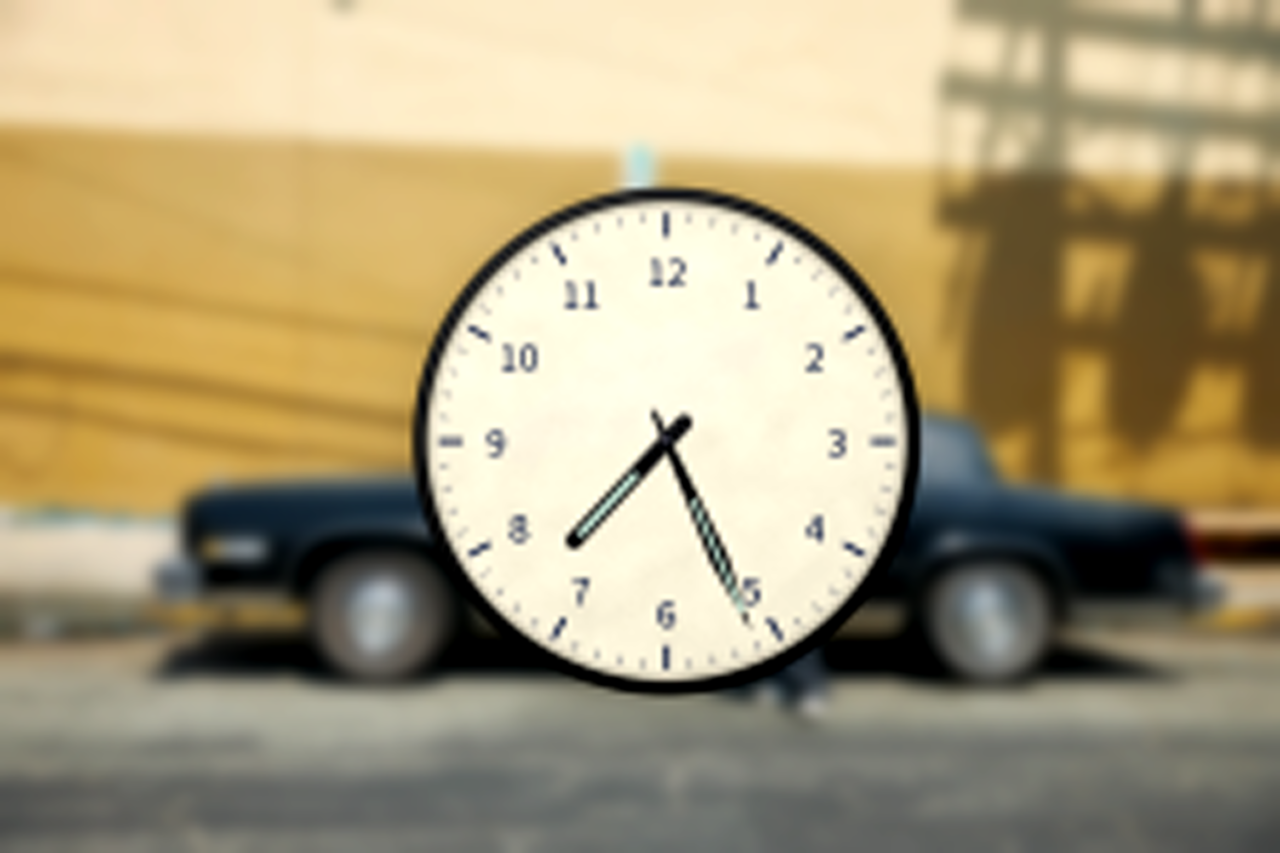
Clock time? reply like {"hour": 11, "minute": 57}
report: {"hour": 7, "minute": 26}
